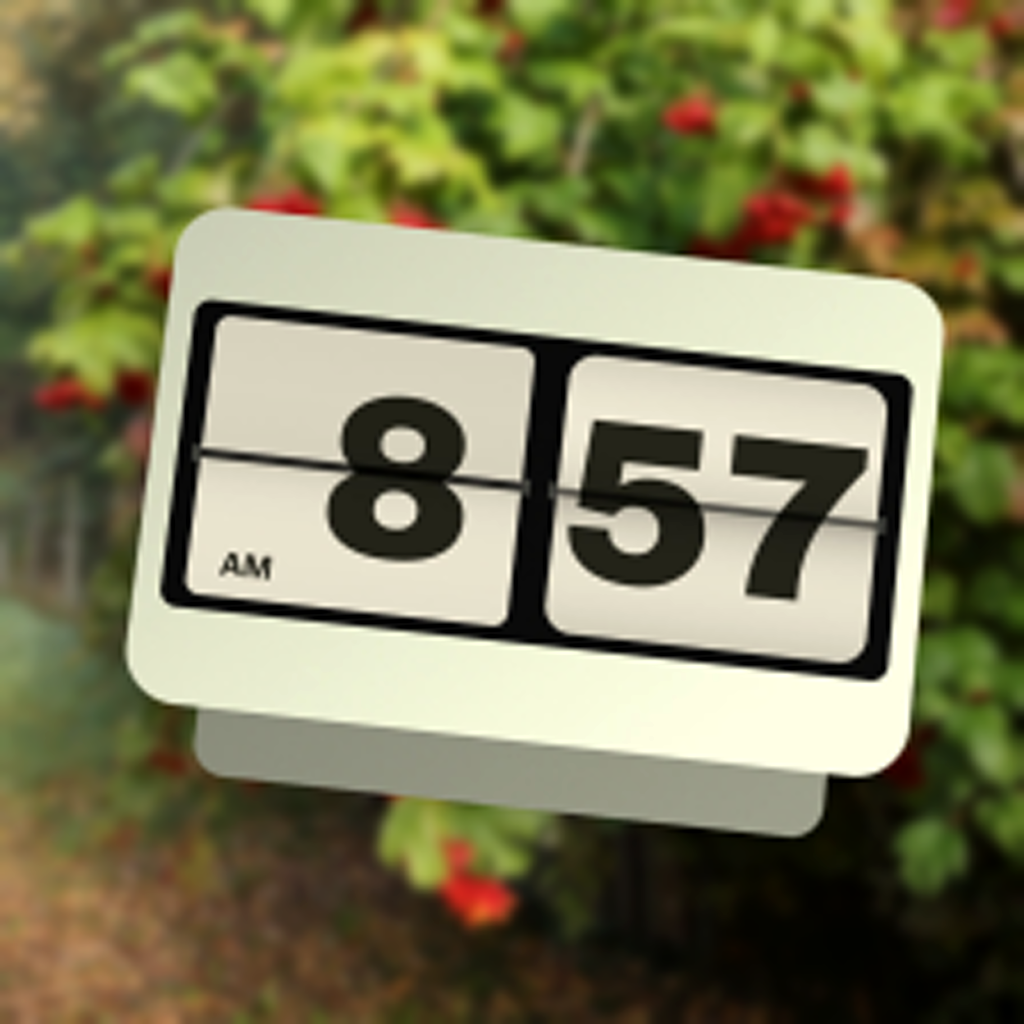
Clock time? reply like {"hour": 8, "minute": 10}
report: {"hour": 8, "minute": 57}
